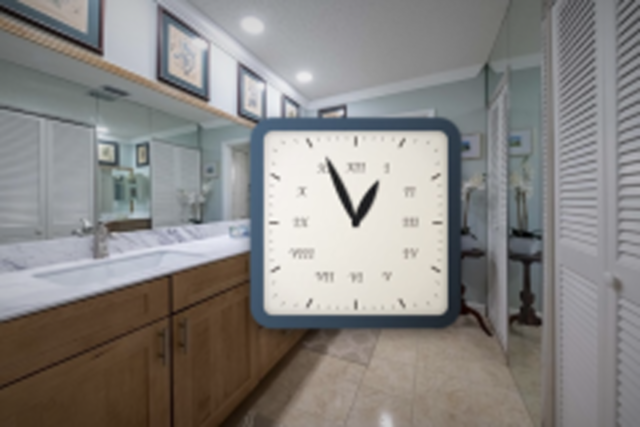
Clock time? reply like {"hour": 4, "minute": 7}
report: {"hour": 12, "minute": 56}
